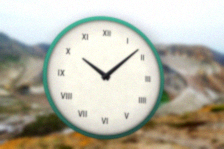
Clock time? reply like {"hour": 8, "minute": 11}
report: {"hour": 10, "minute": 8}
